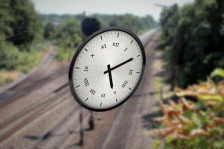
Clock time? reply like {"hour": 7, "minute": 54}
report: {"hour": 5, "minute": 10}
